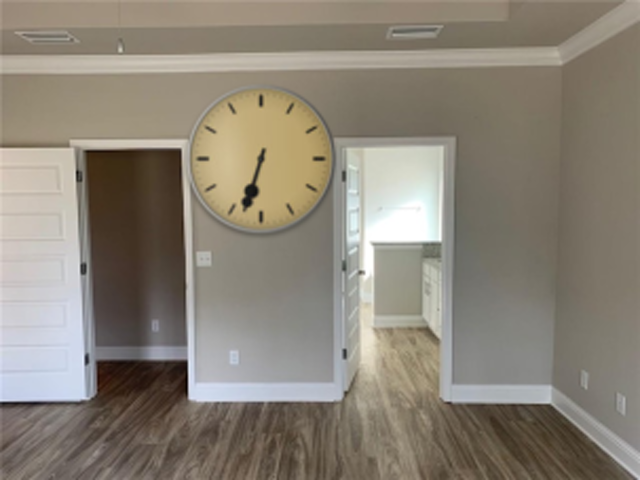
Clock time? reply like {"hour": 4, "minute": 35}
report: {"hour": 6, "minute": 33}
